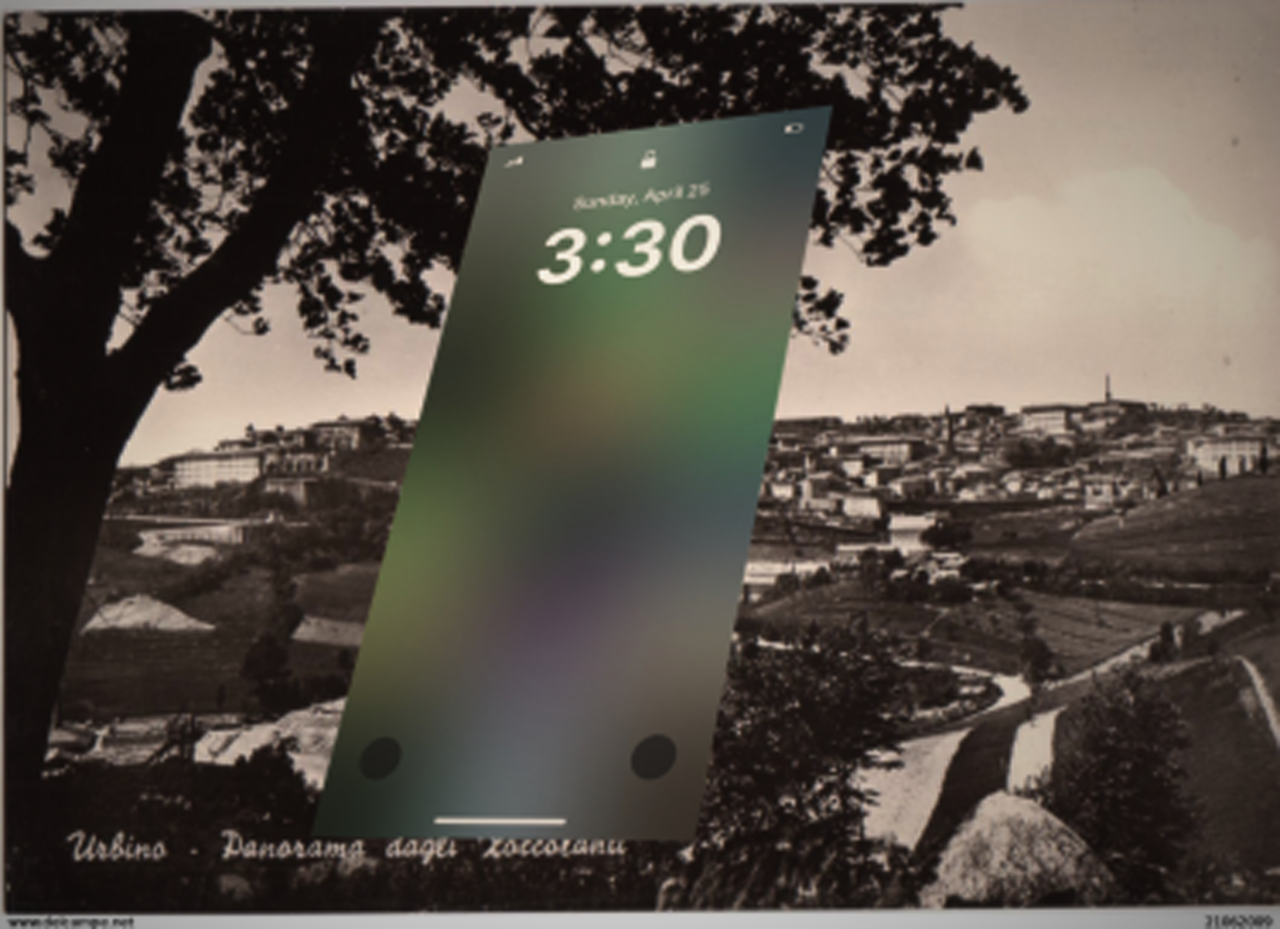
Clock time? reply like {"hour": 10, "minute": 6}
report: {"hour": 3, "minute": 30}
